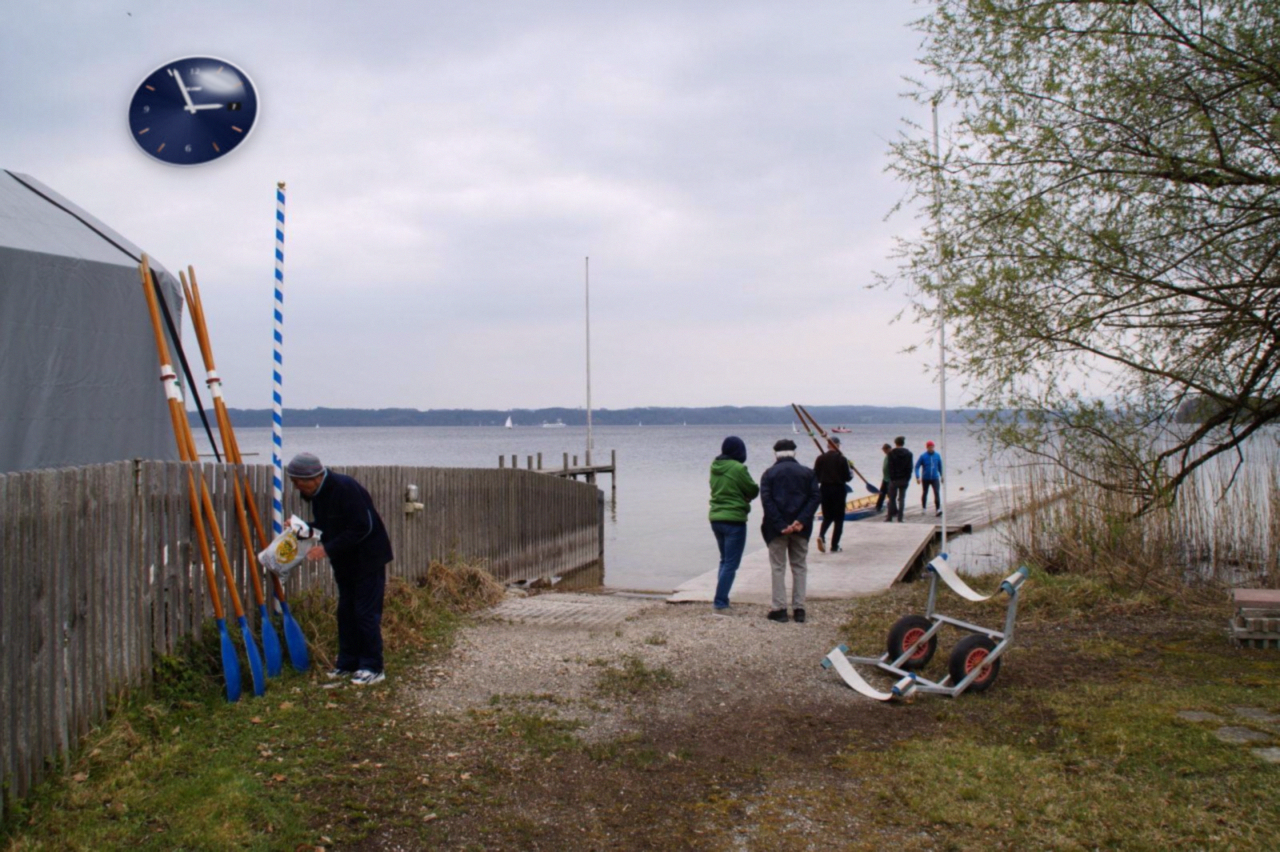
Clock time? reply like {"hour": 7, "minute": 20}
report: {"hour": 2, "minute": 56}
